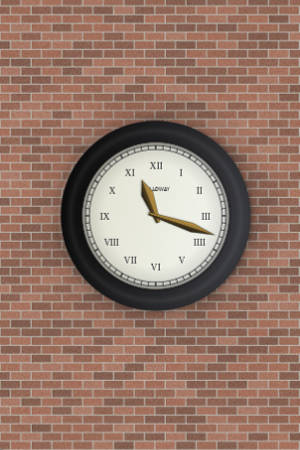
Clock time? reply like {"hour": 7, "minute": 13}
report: {"hour": 11, "minute": 18}
